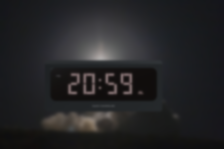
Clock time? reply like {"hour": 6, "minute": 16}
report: {"hour": 20, "minute": 59}
